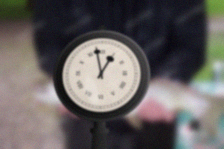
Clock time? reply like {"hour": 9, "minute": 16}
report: {"hour": 12, "minute": 58}
